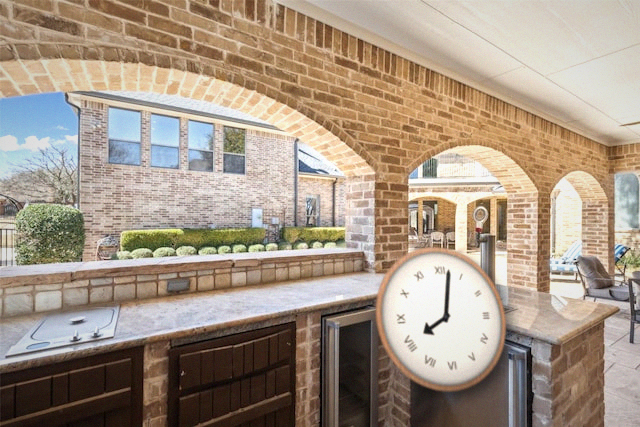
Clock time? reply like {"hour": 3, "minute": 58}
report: {"hour": 8, "minute": 2}
